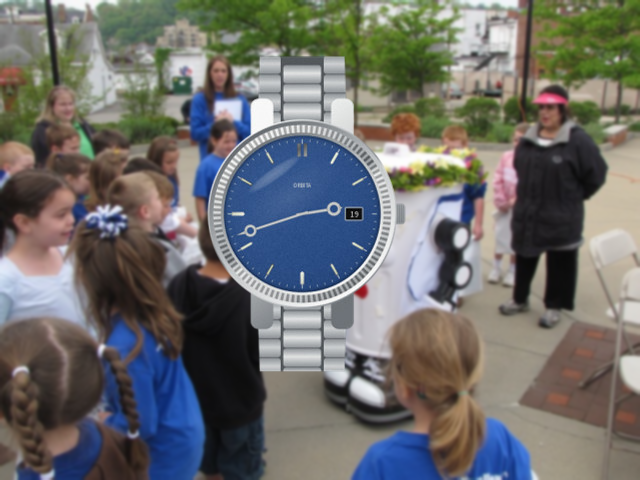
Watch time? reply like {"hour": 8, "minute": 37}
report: {"hour": 2, "minute": 42}
